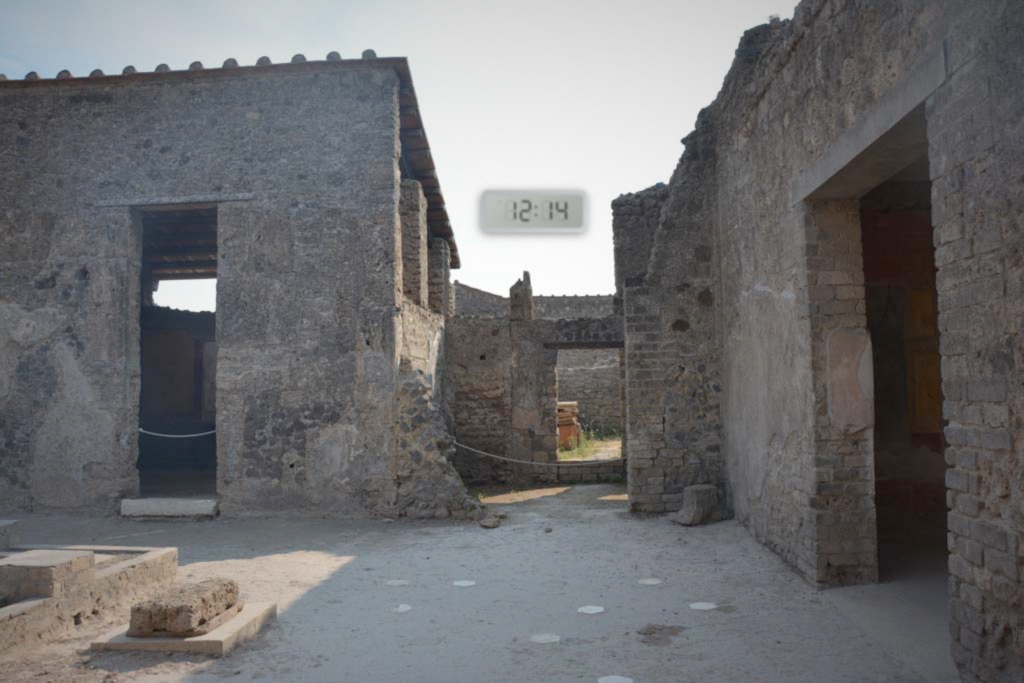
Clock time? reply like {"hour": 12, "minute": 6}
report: {"hour": 12, "minute": 14}
